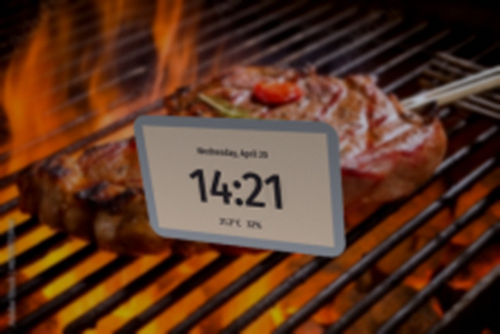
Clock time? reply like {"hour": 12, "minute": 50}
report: {"hour": 14, "minute": 21}
